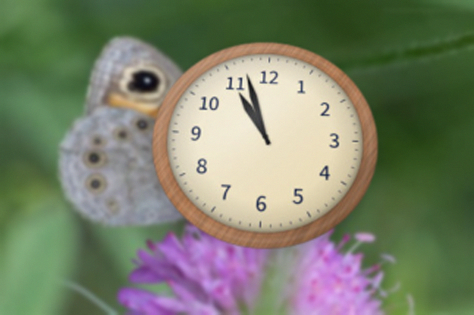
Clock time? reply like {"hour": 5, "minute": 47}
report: {"hour": 10, "minute": 57}
